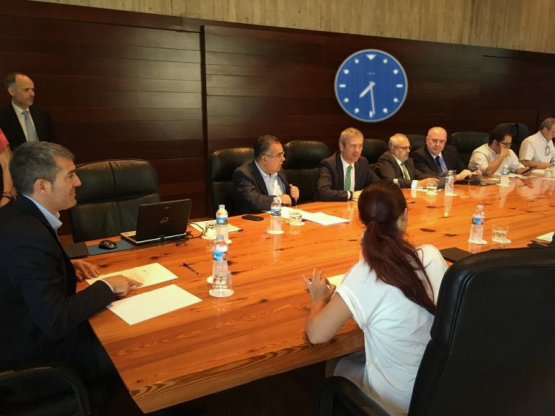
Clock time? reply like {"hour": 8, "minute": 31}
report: {"hour": 7, "minute": 29}
